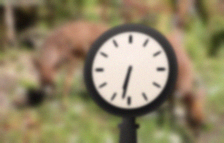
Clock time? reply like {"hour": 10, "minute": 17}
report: {"hour": 6, "minute": 32}
